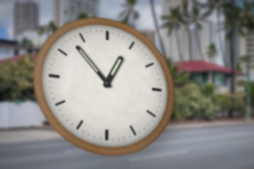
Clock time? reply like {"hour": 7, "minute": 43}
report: {"hour": 12, "minute": 53}
